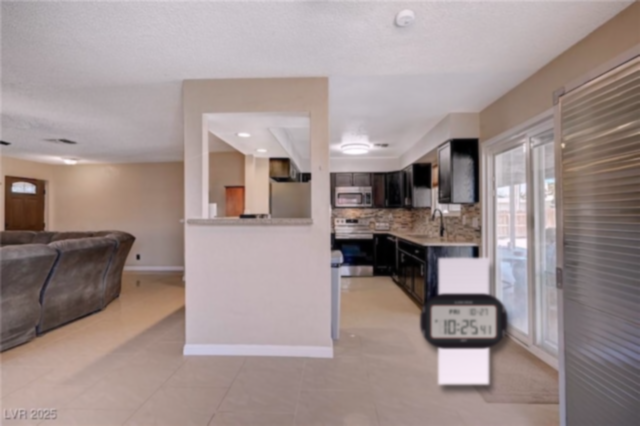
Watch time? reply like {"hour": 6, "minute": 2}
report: {"hour": 10, "minute": 25}
